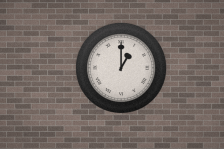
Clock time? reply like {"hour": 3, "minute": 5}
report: {"hour": 1, "minute": 0}
